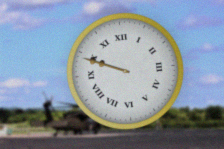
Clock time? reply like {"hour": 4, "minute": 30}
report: {"hour": 9, "minute": 49}
